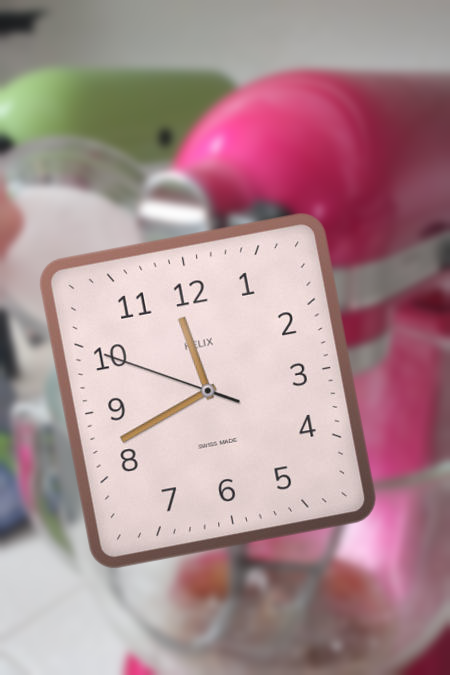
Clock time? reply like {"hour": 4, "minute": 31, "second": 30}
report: {"hour": 11, "minute": 41, "second": 50}
